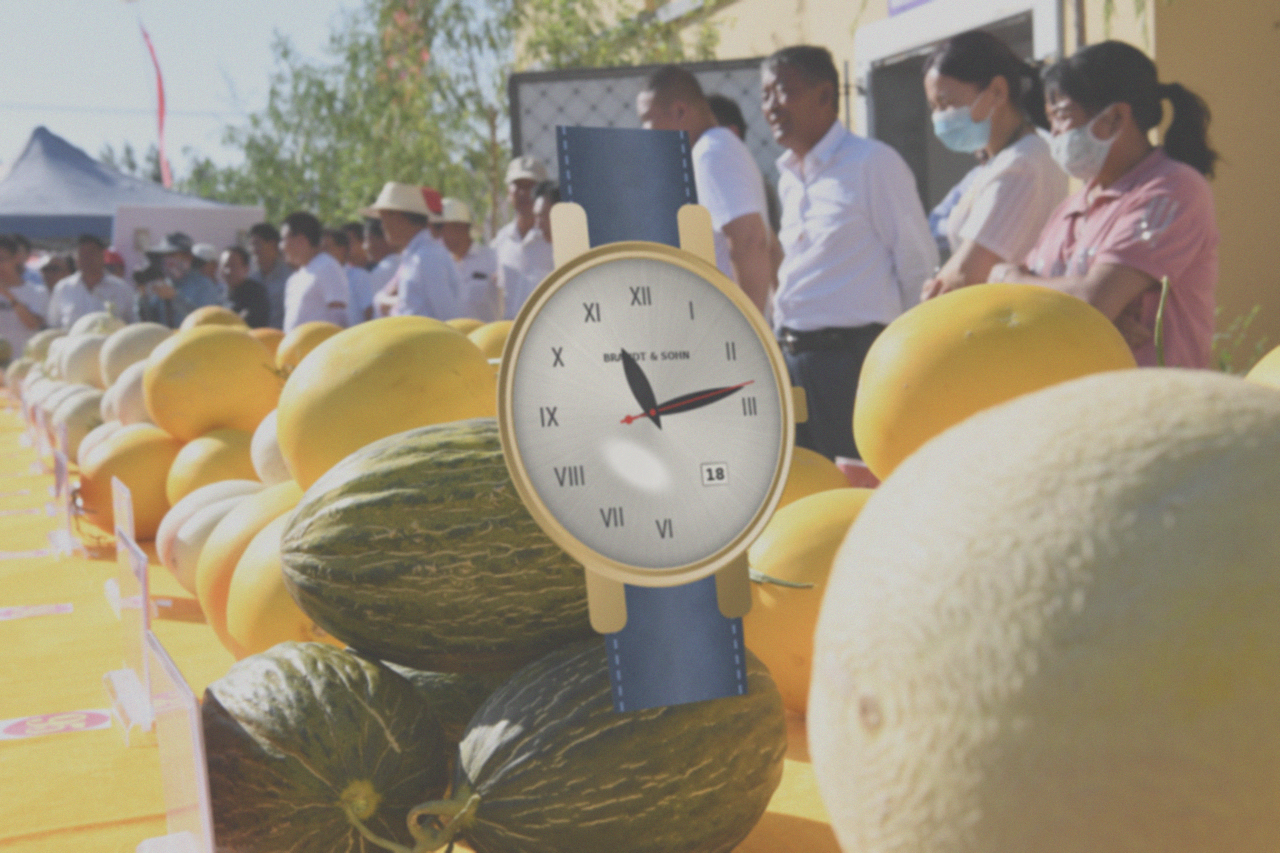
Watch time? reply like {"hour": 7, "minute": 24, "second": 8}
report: {"hour": 11, "minute": 13, "second": 13}
